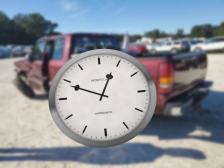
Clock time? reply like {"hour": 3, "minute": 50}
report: {"hour": 12, "minute": 49}
